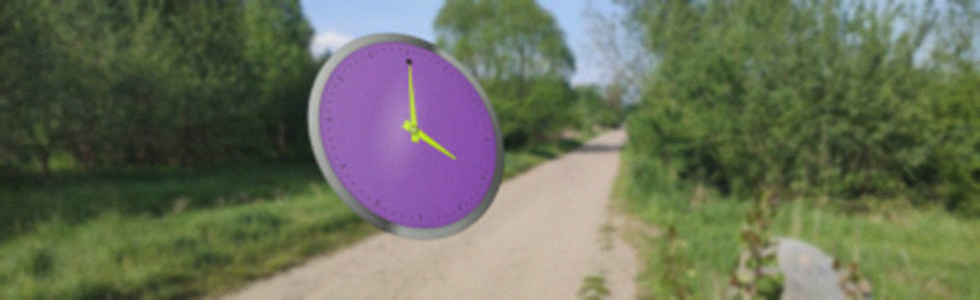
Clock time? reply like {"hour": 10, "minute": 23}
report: {"hour": 4, "minute": 0}
